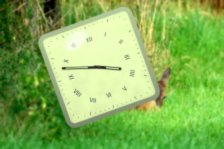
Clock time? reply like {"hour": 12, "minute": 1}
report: {"hour": 3, "minute": 48}
